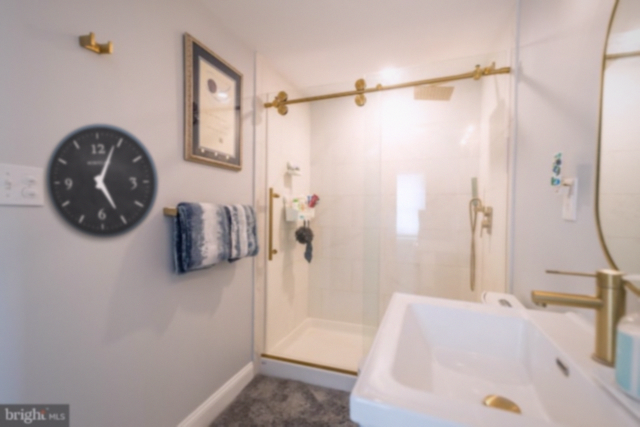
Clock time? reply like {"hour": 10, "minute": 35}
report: {"hour": 5, "minute": 4}
